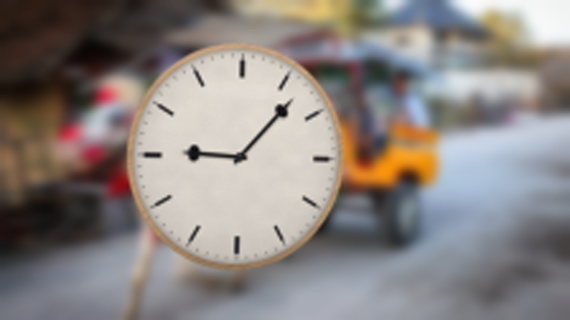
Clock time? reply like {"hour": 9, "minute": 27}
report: {"hour": 9, "minute": 7}
